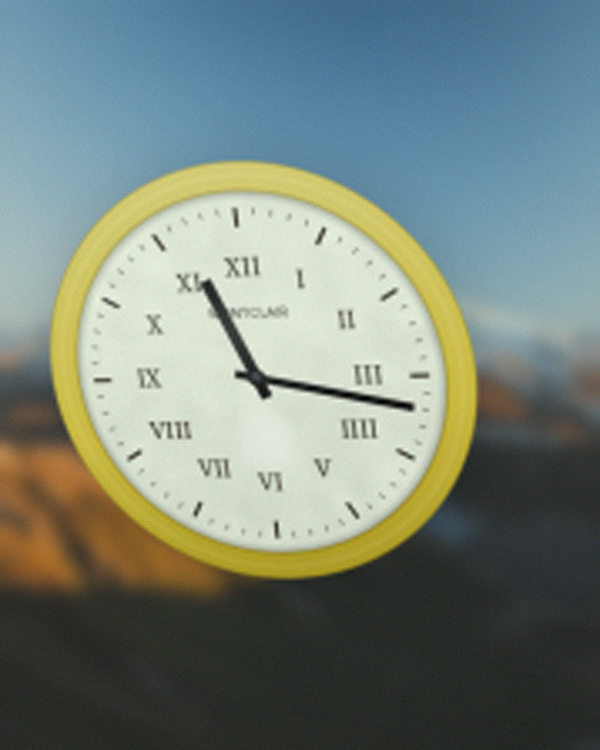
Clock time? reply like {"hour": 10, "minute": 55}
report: {"hour": 11, "minute": 17}
